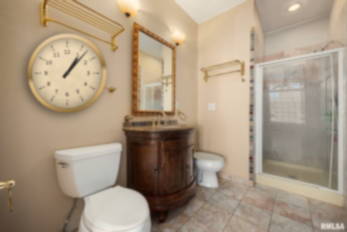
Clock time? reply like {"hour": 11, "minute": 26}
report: {"hour": 1, "minute": 7}
